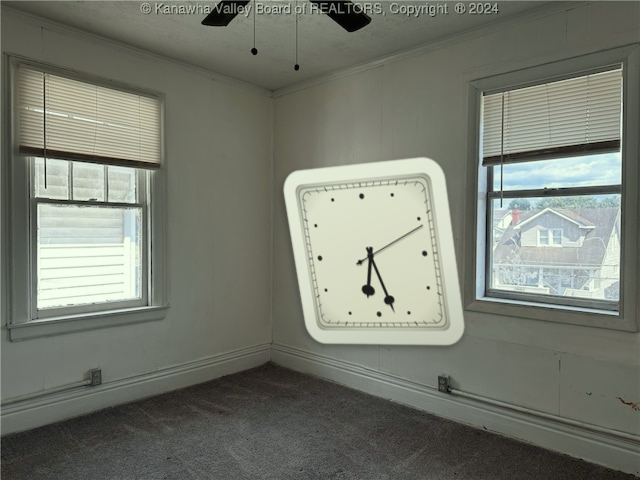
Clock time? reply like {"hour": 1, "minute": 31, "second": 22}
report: {"hour": 6, "minute": 27, "second": 11}
